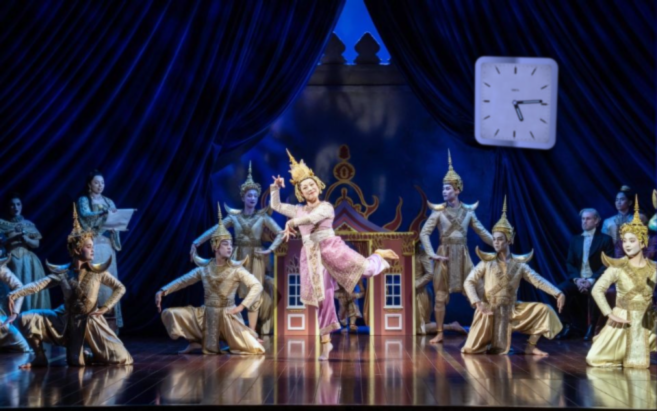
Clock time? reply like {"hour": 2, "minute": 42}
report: {"hour": 5, "minute": 14}
